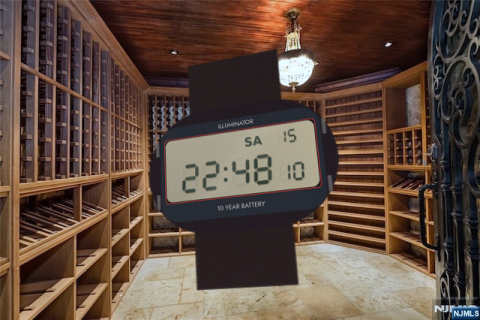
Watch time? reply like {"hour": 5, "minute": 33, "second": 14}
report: {"hour": 22, "minute": 48, "second": 10}
